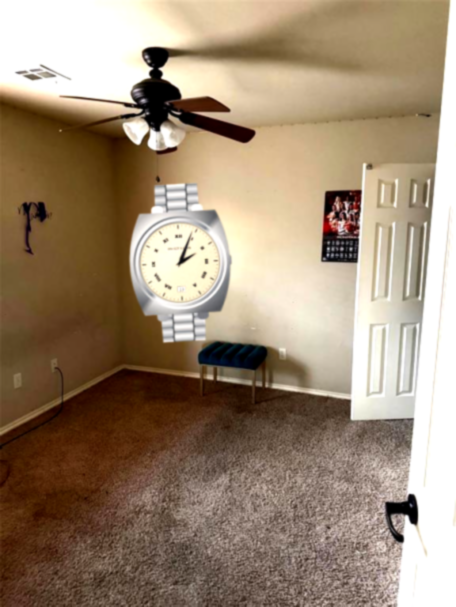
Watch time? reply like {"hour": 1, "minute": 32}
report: {"hour": 2, "minute": 4}
